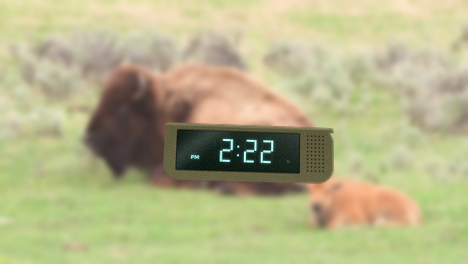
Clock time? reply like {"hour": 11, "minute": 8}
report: {"hour": 2, "minute": 22}
